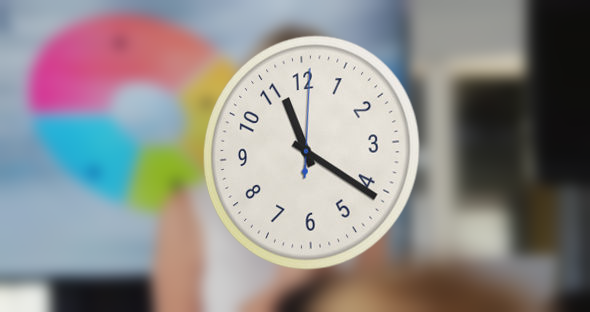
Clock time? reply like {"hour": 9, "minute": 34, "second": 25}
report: {"hour": 11, "minute": 21, "second": 1}
